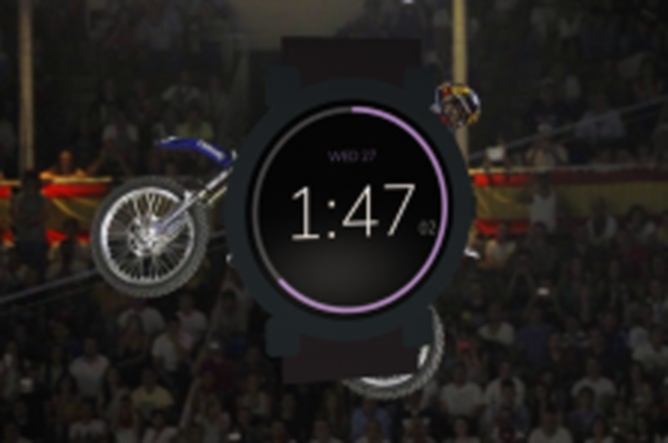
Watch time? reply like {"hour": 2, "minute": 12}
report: {"hour": 1, "minute": 47}
